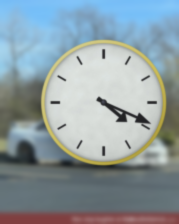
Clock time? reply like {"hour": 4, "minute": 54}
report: {"hour": 4, "minute": 19}
